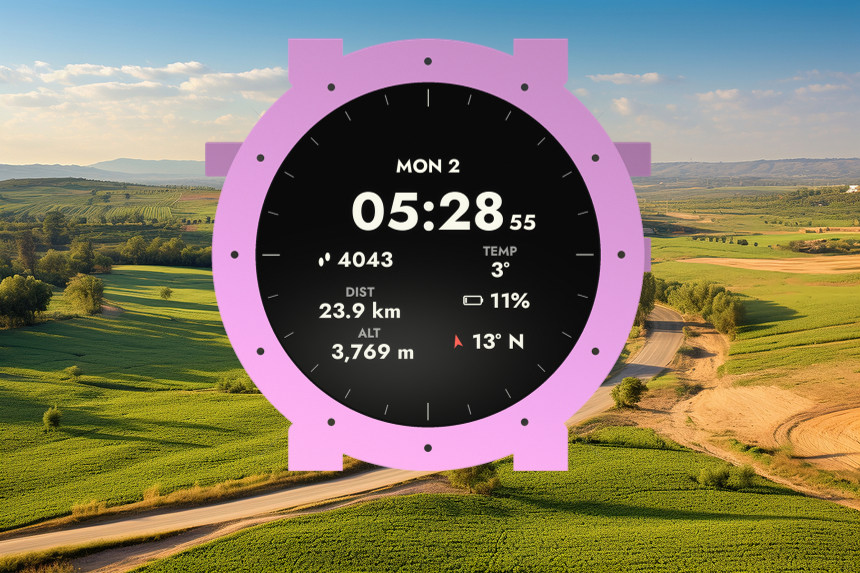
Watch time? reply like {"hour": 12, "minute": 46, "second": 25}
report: {"hour": 5, "minute": 28, "second": 55}
